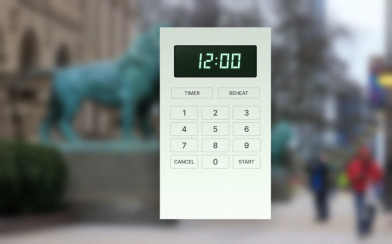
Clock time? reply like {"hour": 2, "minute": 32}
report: {"hour": 12, "minute": 0}
